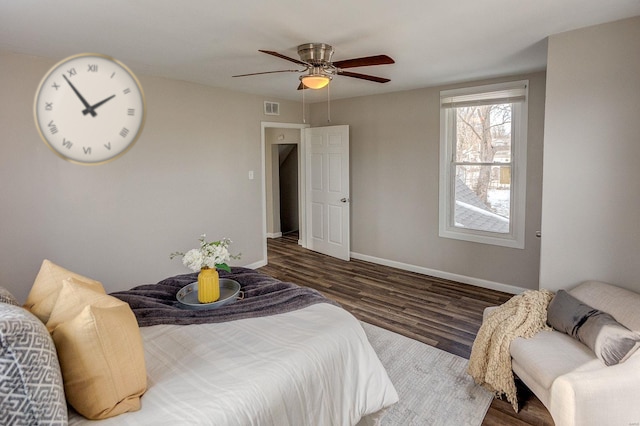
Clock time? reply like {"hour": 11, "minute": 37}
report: {"hour": 1, "minute": 53}
